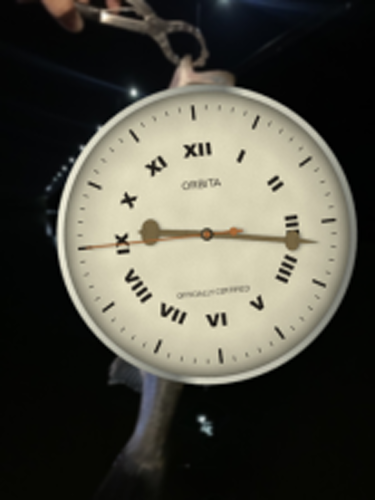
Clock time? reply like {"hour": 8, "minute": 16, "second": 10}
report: {"hour": 9, "minute": 16, "second": 45}
